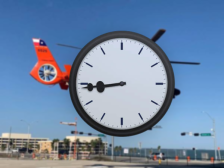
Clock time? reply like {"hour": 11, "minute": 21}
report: {"hour": 8, "minute": 44}
